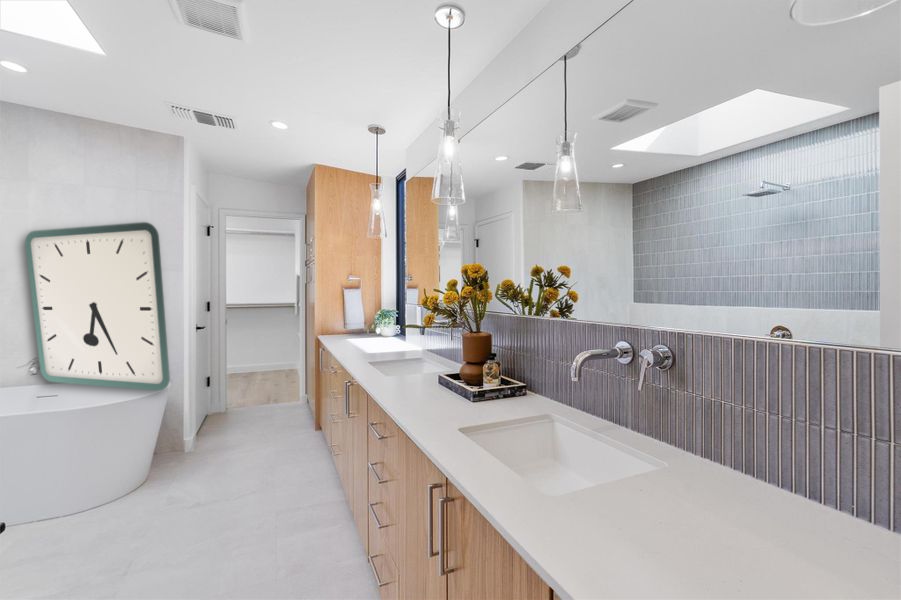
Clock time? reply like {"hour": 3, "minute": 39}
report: {"hour": 6, "minute": 26}
